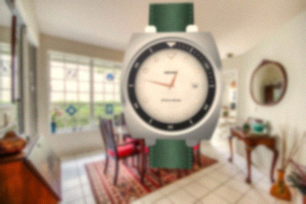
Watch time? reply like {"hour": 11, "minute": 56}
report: {"hour": 12, "minute": 47}
